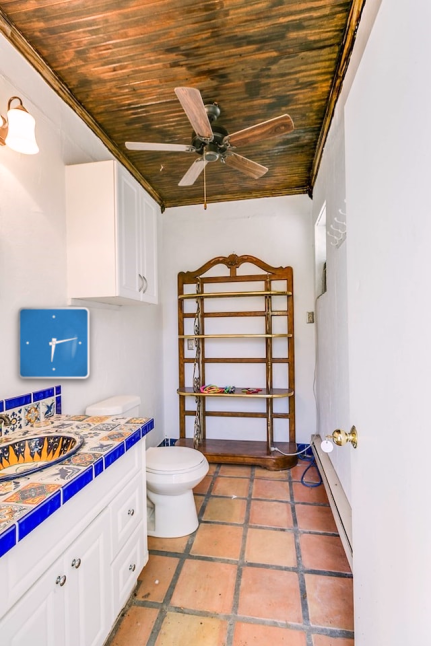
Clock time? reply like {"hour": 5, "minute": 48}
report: {"hour": 6, "minute": 13}
